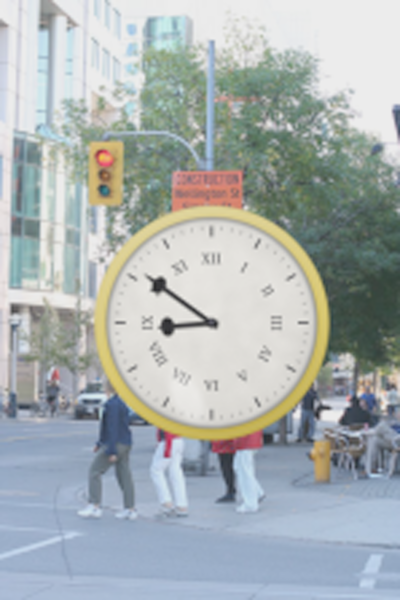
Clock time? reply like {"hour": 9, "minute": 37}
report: {"hour": 8, "minute": 51}
